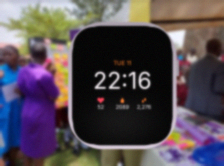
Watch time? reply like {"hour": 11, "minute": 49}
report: {"hour": 22, "minute": 16}
